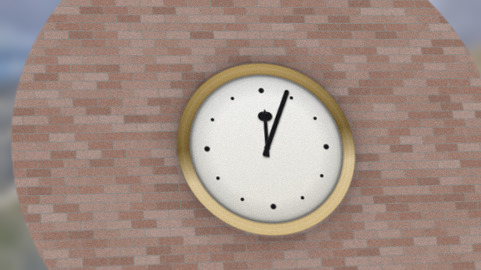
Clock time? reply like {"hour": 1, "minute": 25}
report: {"hour": 12, "minute": 4}
